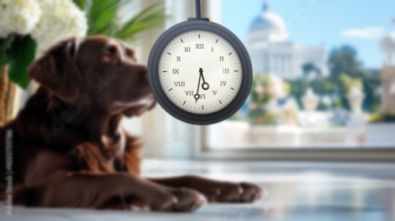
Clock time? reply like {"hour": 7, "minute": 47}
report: {"hour": 5, "minute": 32}
